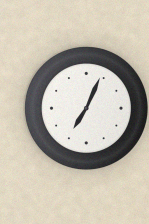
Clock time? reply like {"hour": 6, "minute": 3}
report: {"hour": 7, "minute": 4}
